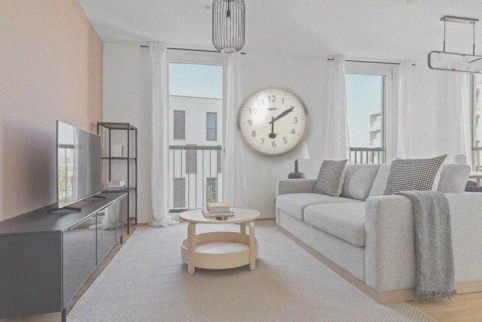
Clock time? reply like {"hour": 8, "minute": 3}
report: {"hour": 6, "minute": 10}
